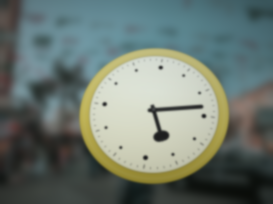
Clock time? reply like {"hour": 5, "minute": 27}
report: {"hour": 5, "minute": 13}
